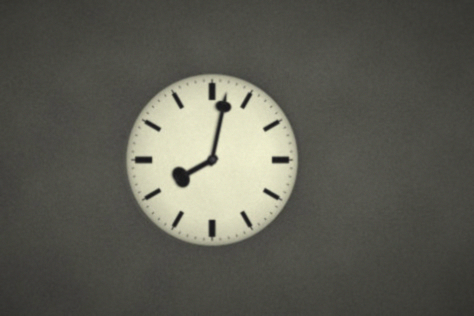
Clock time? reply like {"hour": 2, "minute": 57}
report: {"hour": 8, "minute": 2}
